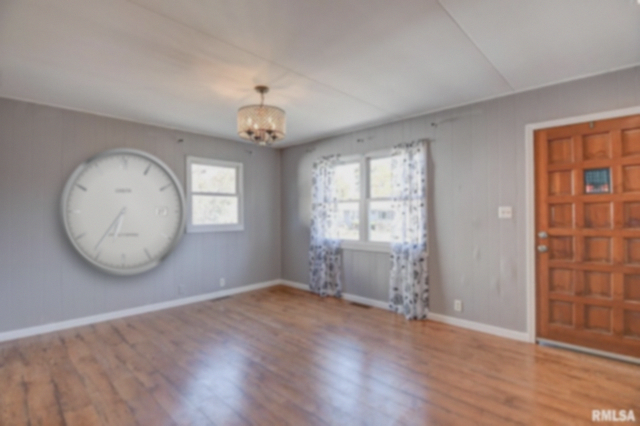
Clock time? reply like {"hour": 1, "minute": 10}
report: {"hour": 6, "minute": 36}
